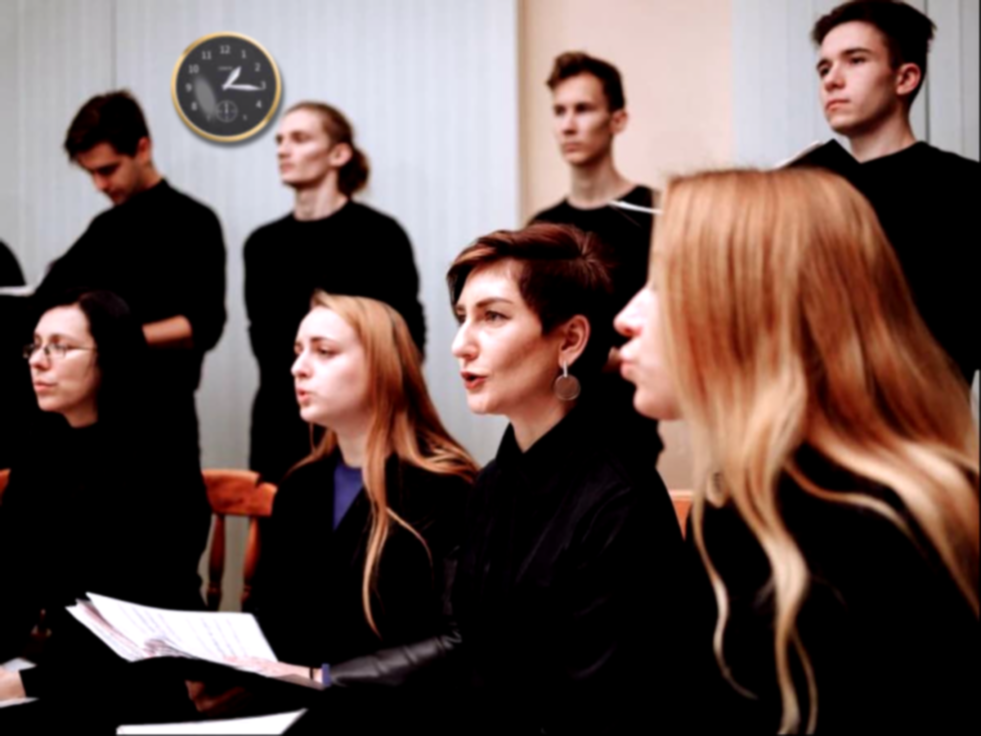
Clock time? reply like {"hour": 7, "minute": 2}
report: {"hour": 1, "minute": 16}
